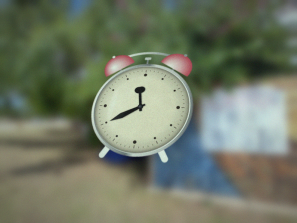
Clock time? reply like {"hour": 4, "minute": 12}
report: {"hour": 11, "minute": 40}
